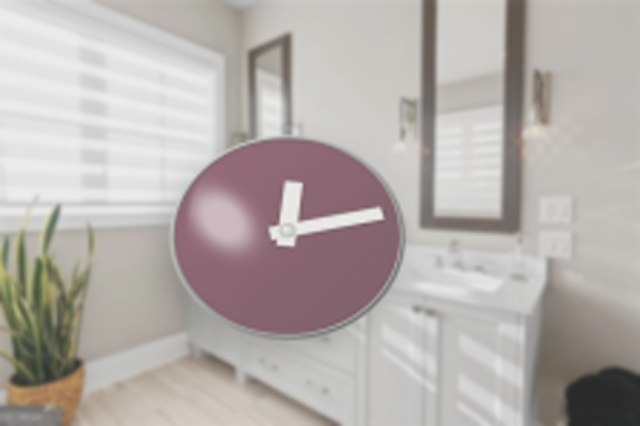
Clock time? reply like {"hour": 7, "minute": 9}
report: {"hour": 12, "minute": 13}
